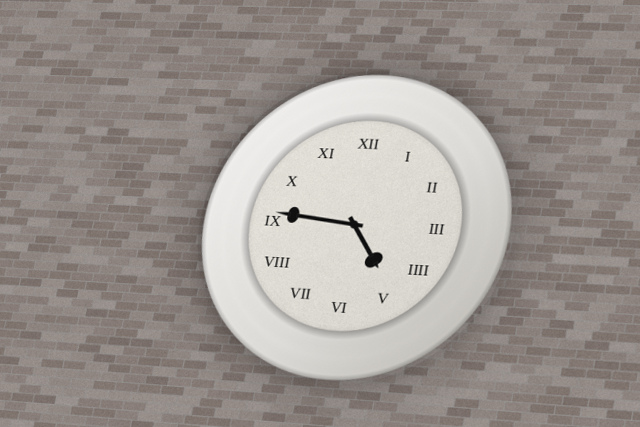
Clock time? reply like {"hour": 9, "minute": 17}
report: {"hour": 4, "minute": 46}
